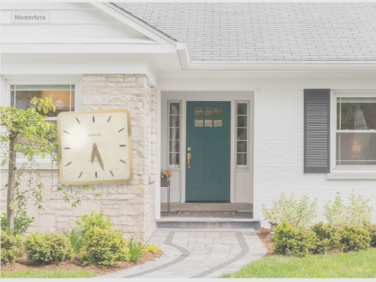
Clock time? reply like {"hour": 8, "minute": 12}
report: {"hour": 6, "minute": 27}
